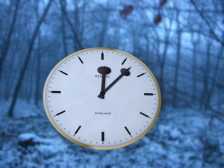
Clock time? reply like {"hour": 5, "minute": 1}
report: {"hour": 12, "minute": 7}
